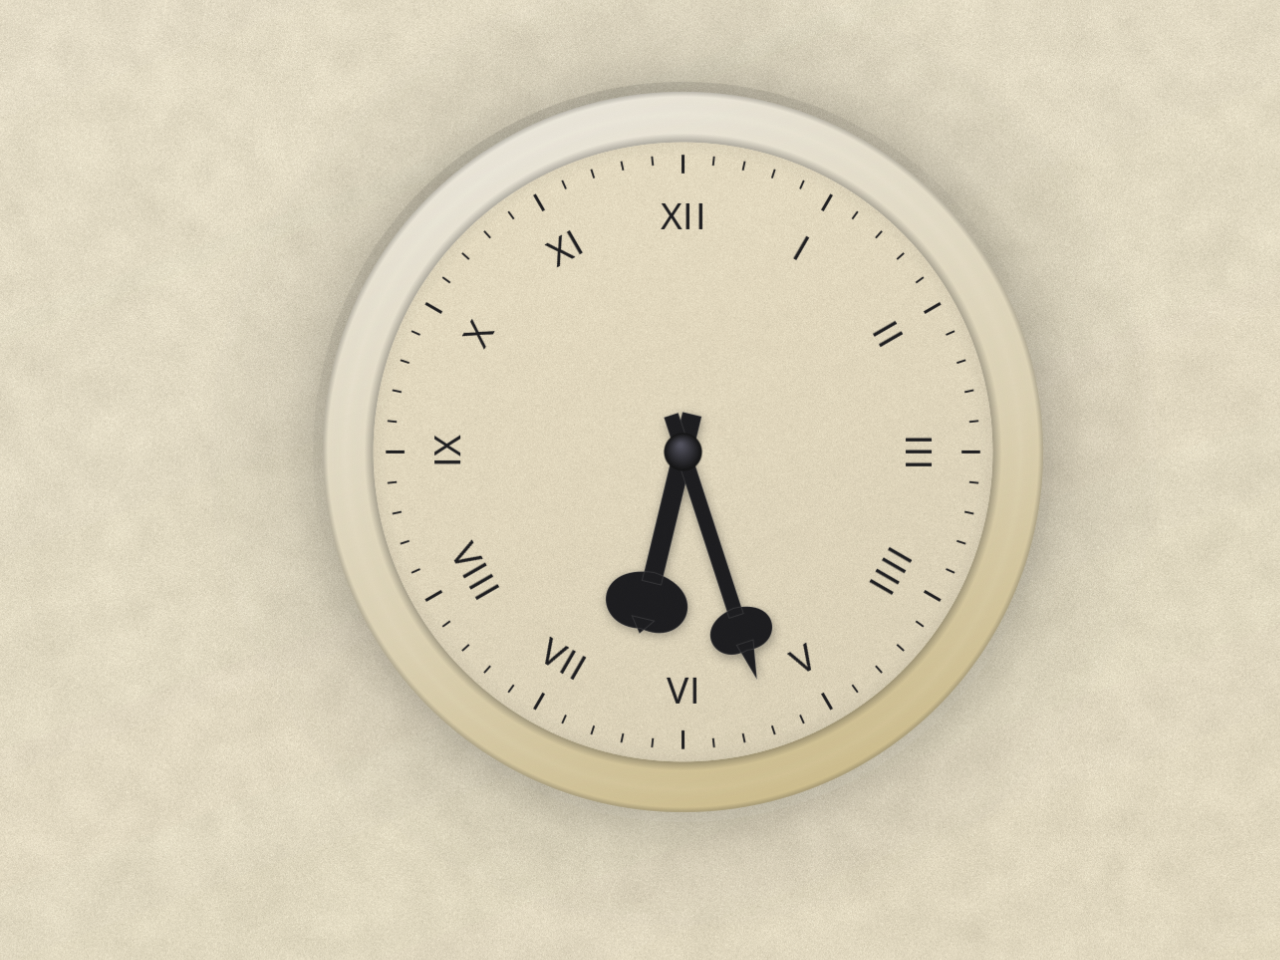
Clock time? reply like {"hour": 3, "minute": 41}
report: {"hour": 6, "minute": 27}
